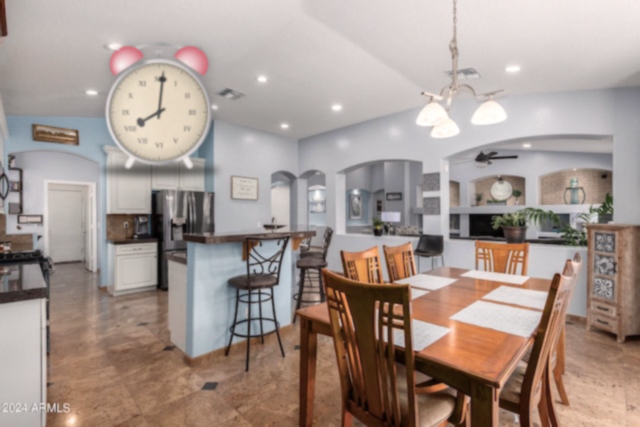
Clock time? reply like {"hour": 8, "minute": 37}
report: {"hour": 8, "minute": 1}
